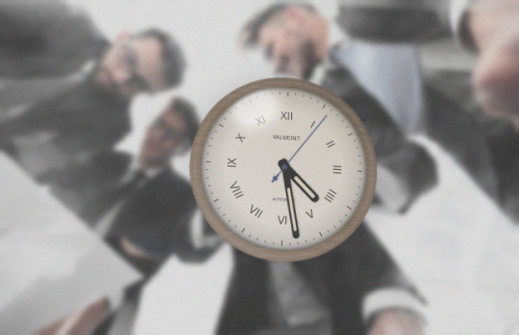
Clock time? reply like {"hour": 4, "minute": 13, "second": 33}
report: {"hour": 4, "minute": 28, "second": 6}
